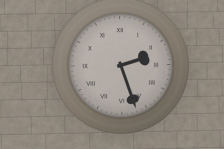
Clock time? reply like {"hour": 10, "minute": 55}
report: {"hour": 2, "minute": 27}
